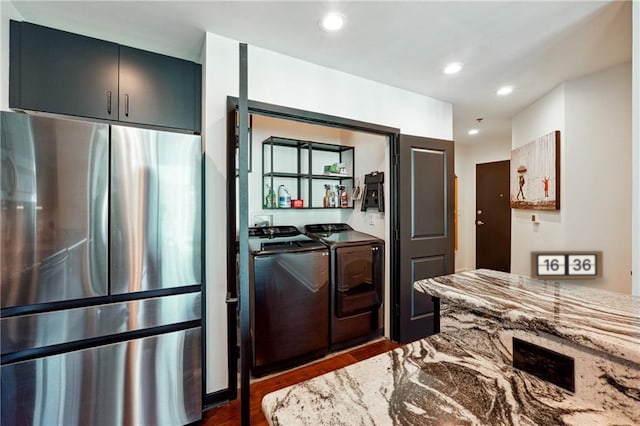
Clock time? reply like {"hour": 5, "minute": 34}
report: {"hour": 16, "minute": 36}
